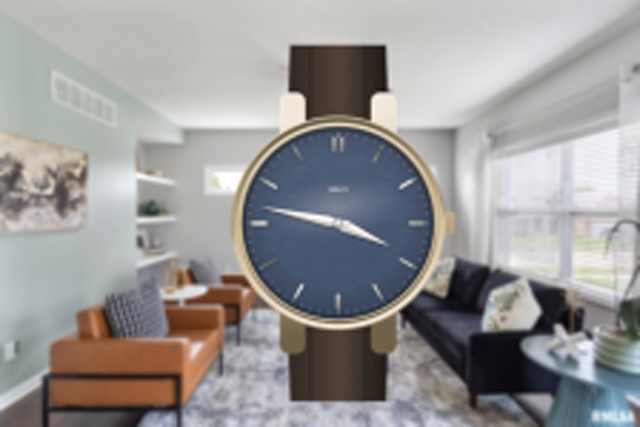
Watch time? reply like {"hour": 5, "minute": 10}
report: {"hour": 3, "minute": 47}
